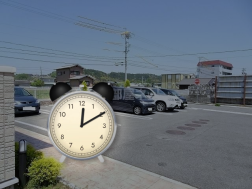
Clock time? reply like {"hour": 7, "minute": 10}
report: {"hour": 12, "minute": 10}
